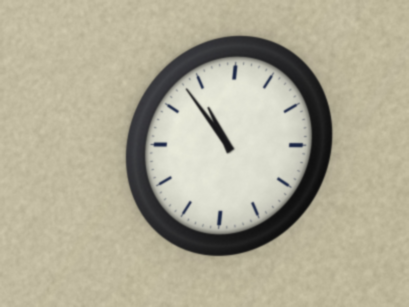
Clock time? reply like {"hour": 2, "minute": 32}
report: {"hour": 10, "minute": 53}
